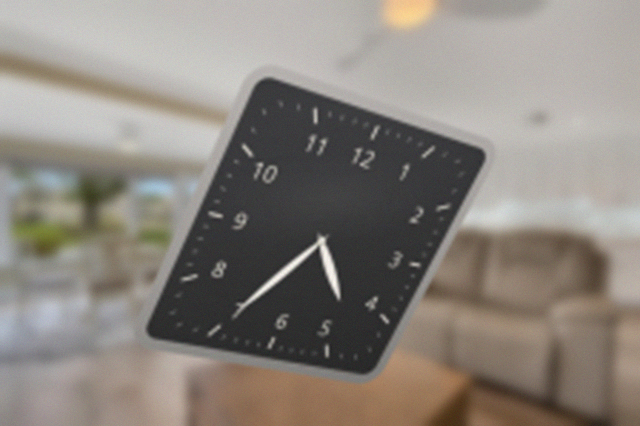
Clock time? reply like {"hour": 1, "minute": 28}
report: {"hour": 4, "minute": 35}
